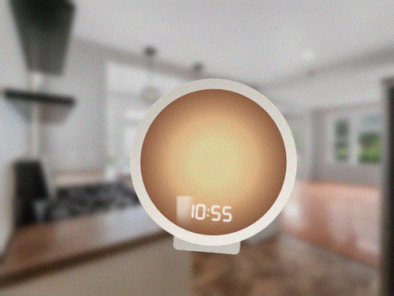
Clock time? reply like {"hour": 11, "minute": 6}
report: {"hour": 10, "minute": 55}
